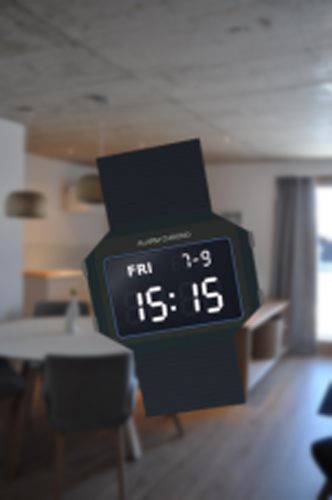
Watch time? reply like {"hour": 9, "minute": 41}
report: {"hour": 15, "minute": 15}
